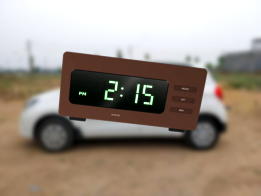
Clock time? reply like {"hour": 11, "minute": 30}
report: {"hour": 2, "minute": 15}
